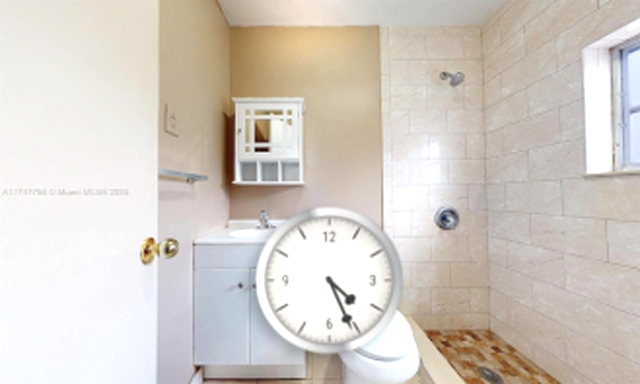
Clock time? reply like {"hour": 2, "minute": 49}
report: {"hour": 4, "minute": 26}
